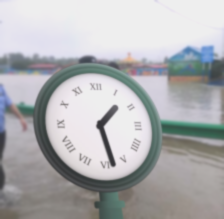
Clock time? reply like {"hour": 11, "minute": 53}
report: {"hour": 1, "minute": 28}
